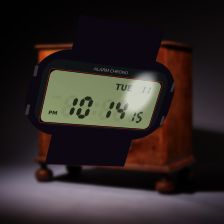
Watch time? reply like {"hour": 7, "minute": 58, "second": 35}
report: {"hour": 10, "minute": 14, "second": 15}
